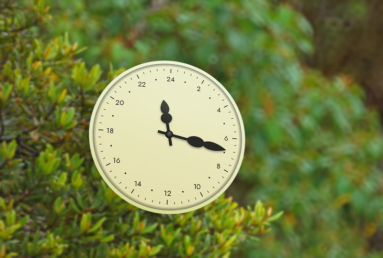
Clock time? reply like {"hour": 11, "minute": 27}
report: {"hour": 23, "minute": 17}
